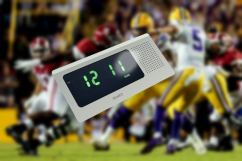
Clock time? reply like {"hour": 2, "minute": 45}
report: {"hour": 12, "minute": 11}
